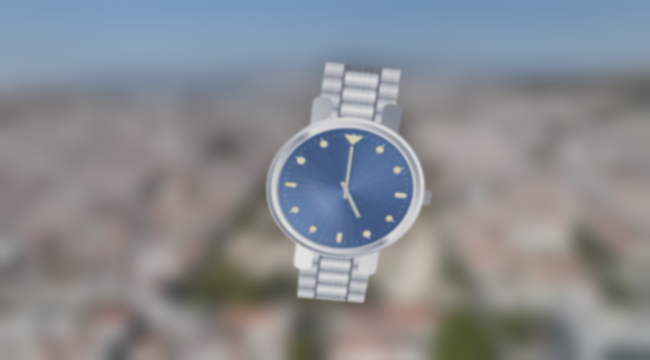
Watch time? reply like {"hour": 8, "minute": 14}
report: {"hour": 5, "minute": 0}
